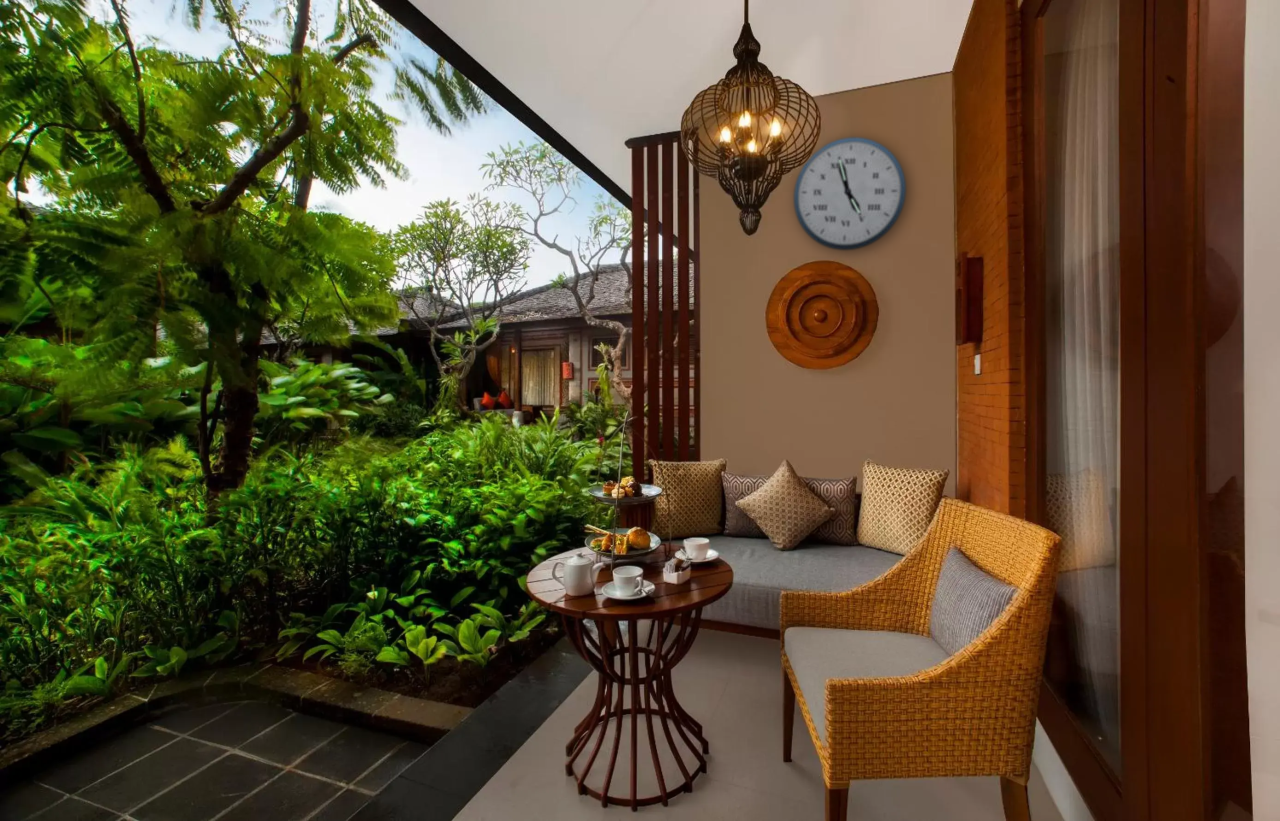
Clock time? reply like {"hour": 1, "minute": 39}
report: {"hour": 4, "minute": 57}
